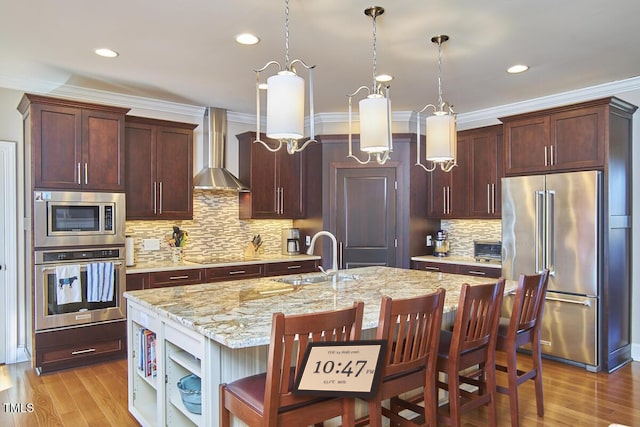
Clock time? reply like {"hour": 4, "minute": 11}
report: {"hour": 10, "minute": 47}
